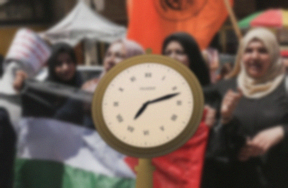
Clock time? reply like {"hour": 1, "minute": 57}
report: {"hour": 7, "minute": 12}
